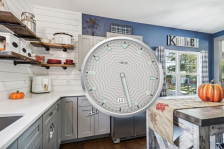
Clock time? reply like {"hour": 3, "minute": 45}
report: {"hour": 5, "minute": 27}
